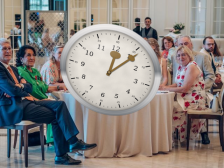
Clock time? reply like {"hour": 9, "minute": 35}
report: {"hour": 12, "minute": 6}
